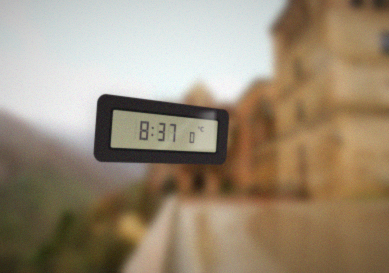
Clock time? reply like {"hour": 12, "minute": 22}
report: {"hour": 8, "minute": 37}
